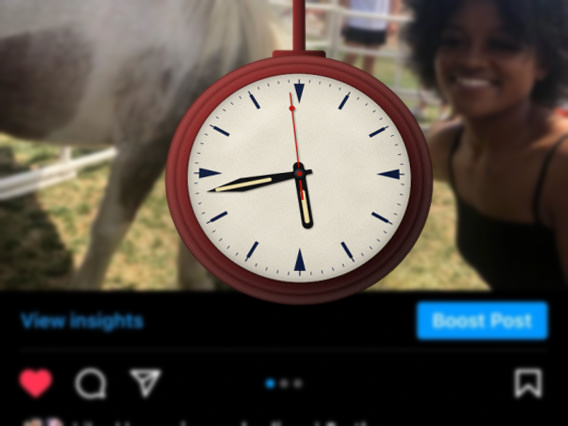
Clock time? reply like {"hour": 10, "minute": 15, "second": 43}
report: {"hour": 5, "minute": 42, "second": 59}
